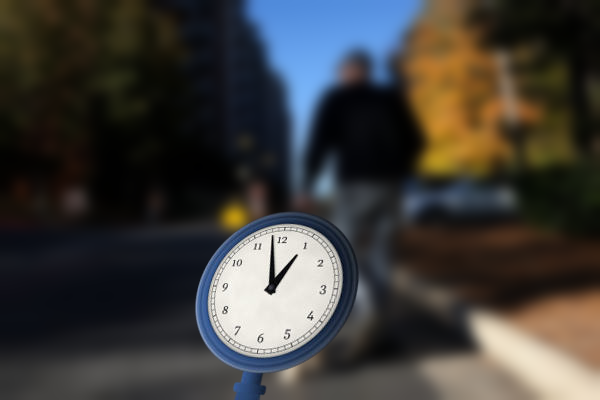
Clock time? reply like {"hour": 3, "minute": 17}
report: {"hour": 12, "minute": 58}
